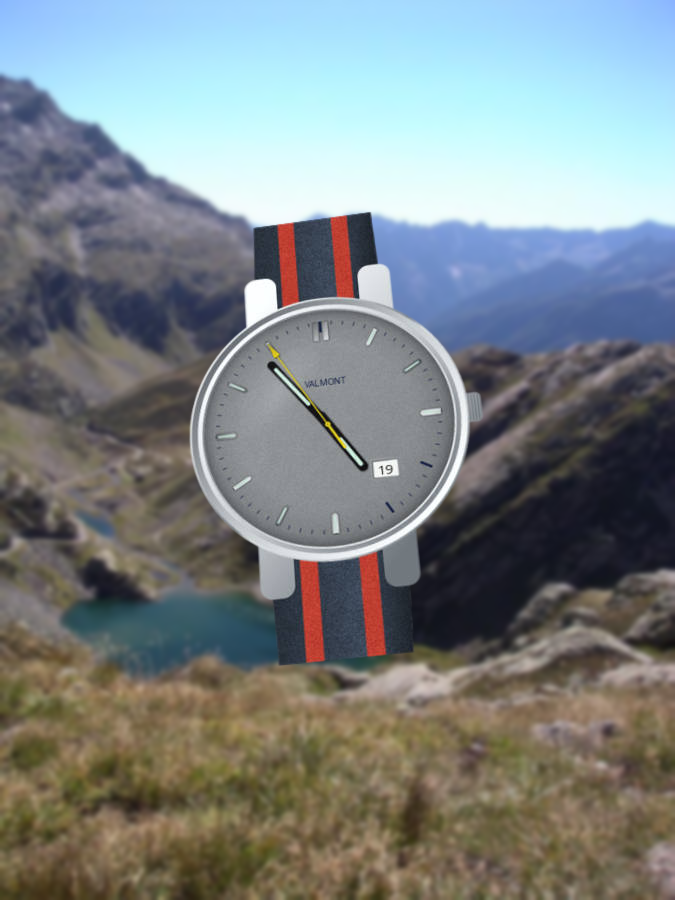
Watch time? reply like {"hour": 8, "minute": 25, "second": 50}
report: {"hour": 4, "minute": 53, "second": 55}
